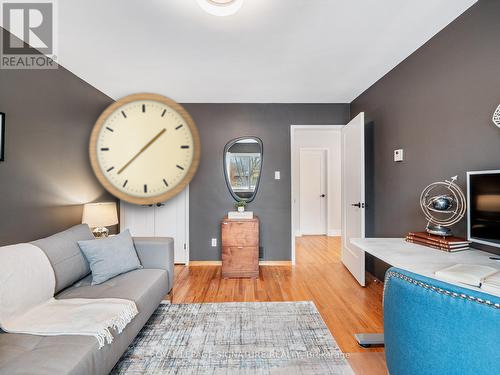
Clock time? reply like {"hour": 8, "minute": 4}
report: {"hour": 1, "minute": 38}
